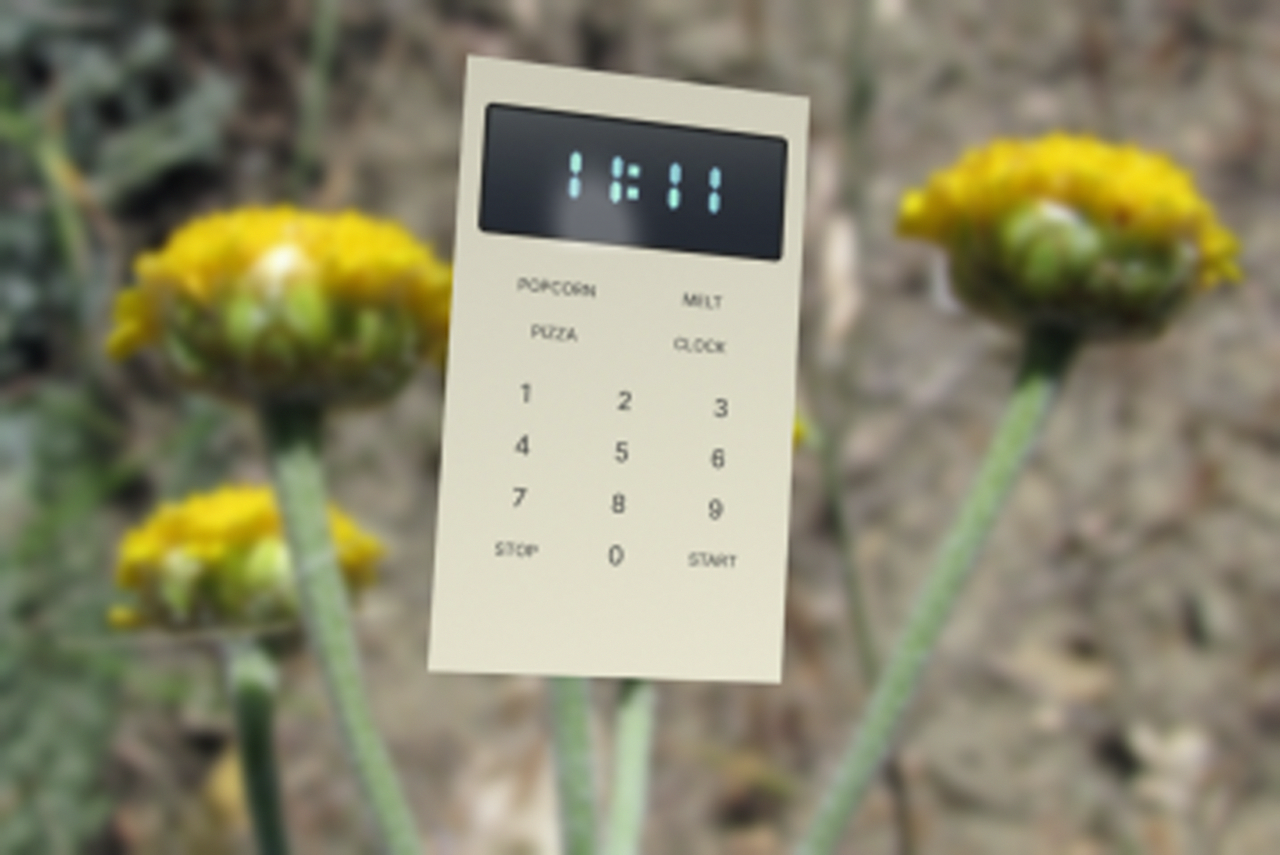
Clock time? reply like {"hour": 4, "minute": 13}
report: {"hour": 11, "minute": 11}
